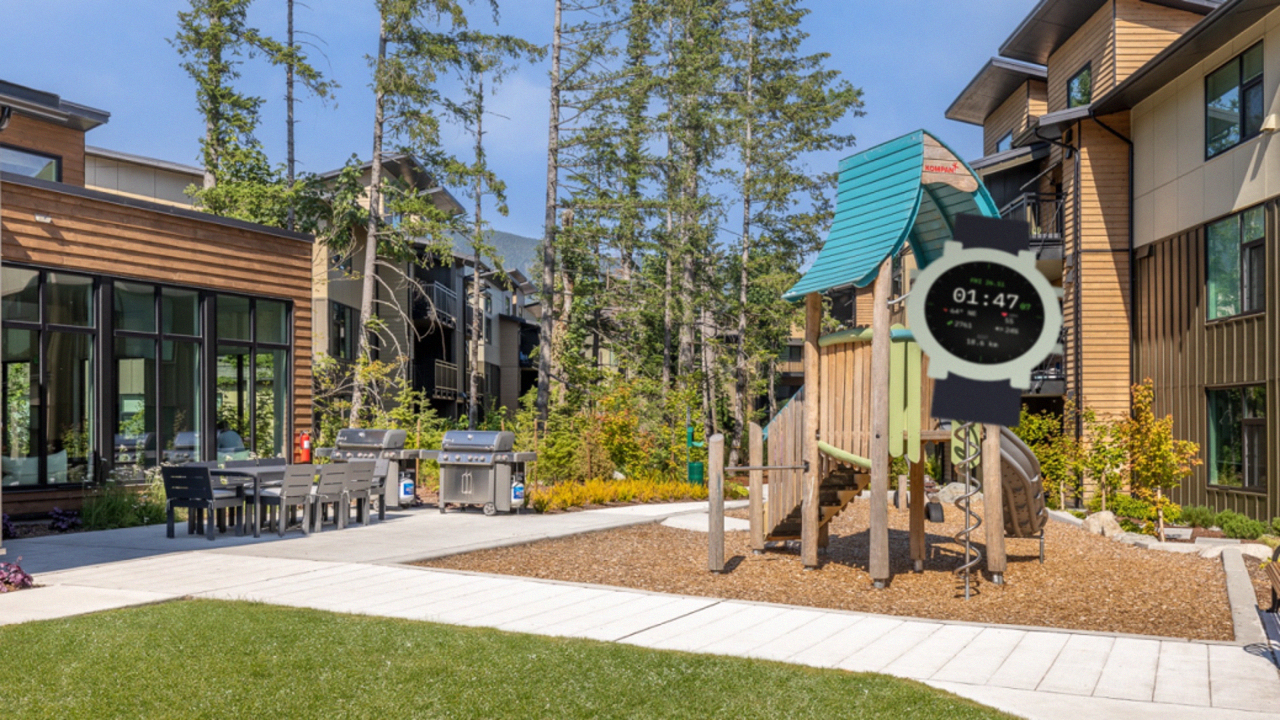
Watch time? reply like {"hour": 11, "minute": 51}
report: {"hour": 1, "minute": 47}
